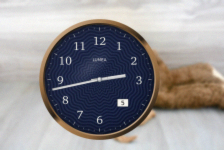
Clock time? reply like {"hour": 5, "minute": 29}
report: {"hour": 2, "minute": 43}
